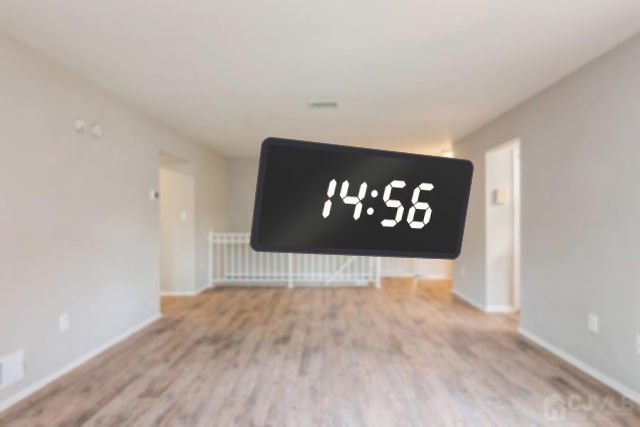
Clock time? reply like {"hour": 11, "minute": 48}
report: {"hour": 14, "minute": 56}
